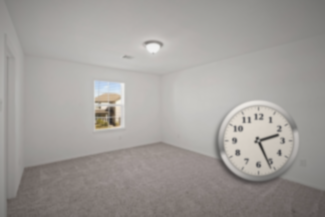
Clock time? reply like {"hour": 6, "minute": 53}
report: {"hour": 2, "minute": 26}
